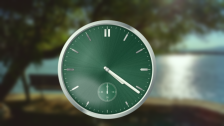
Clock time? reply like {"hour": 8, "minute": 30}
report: {"hour": 4, "minute": 21}
